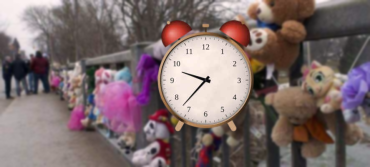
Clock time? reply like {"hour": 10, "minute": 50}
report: {"hour": 9, "minute": 37}
